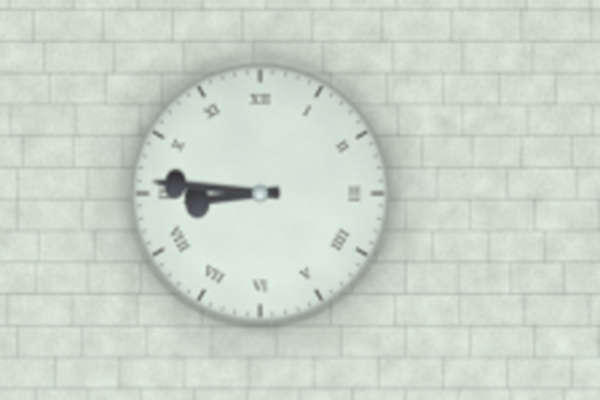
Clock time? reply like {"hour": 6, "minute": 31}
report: {"hour": 8, "minute": 46}
